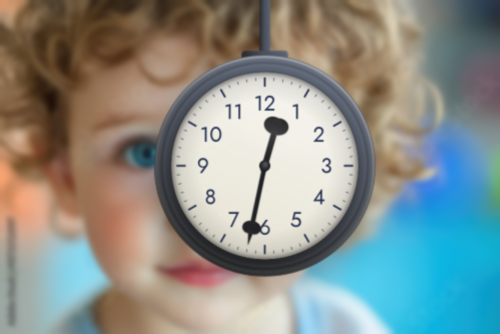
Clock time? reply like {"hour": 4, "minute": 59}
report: {"hour": 12, "minute": 32}
